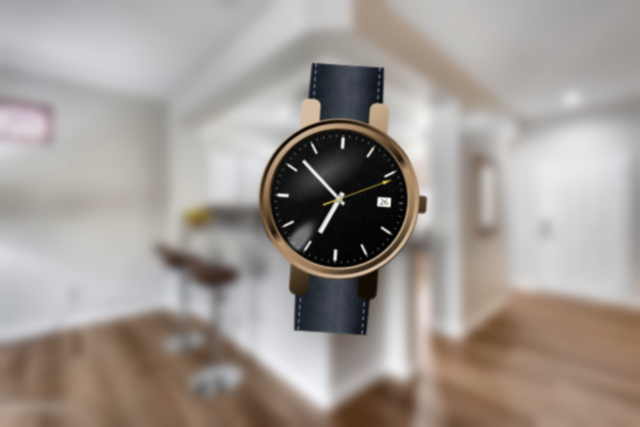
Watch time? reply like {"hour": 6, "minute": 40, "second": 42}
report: {"hour": 6, "minute": 52, "second": 11}
